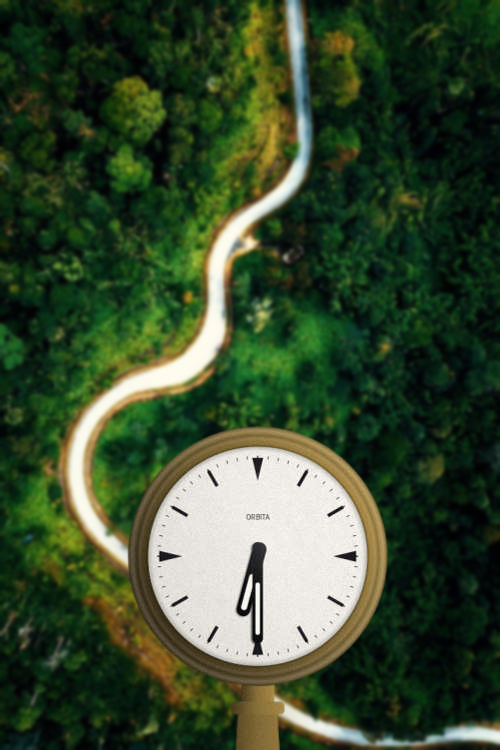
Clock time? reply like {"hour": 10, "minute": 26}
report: {"hour": 6, "minute": 30}
